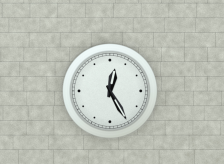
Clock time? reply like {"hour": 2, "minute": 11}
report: {"hour": 12, "minute": 25}
